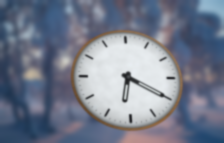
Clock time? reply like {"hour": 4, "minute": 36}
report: {"hour": 6, "minute": 20}
